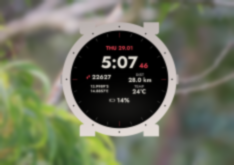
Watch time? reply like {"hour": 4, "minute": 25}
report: {"hour": 5, "minute": 7}
